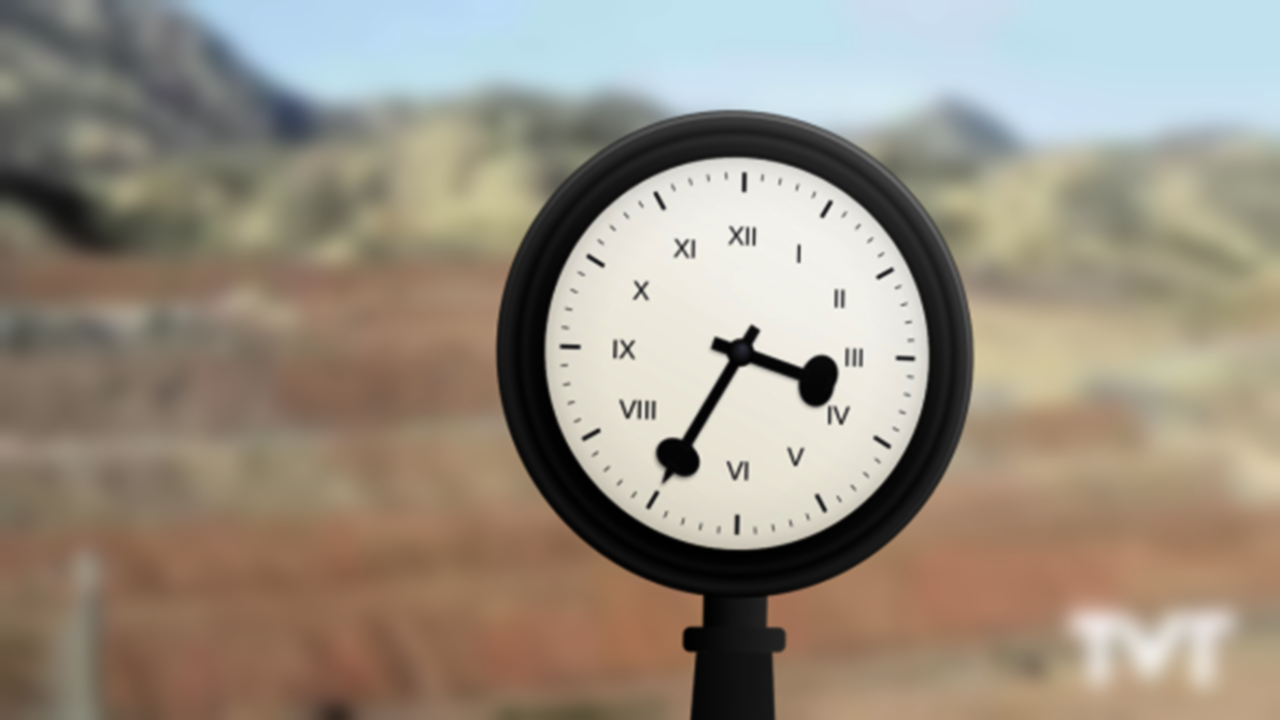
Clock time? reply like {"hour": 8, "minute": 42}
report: {"hour": 3, "minute": 35}
